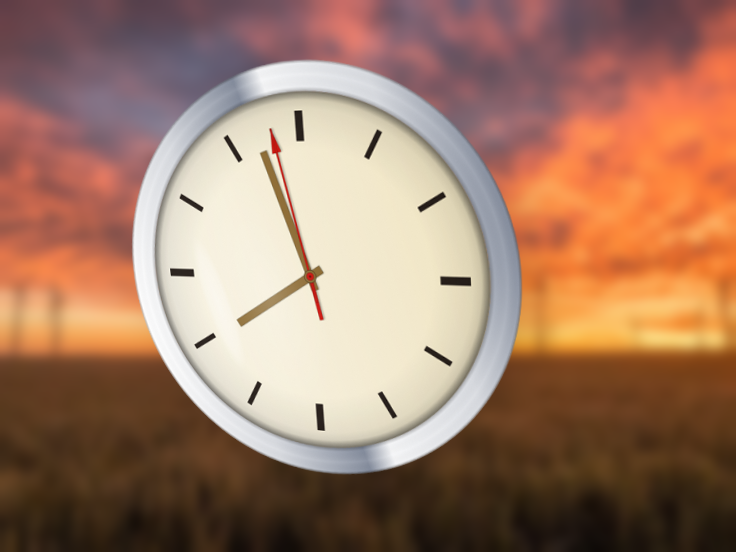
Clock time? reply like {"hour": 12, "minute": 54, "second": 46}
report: {"hour": 7, "minute": 56, "second": 58}
